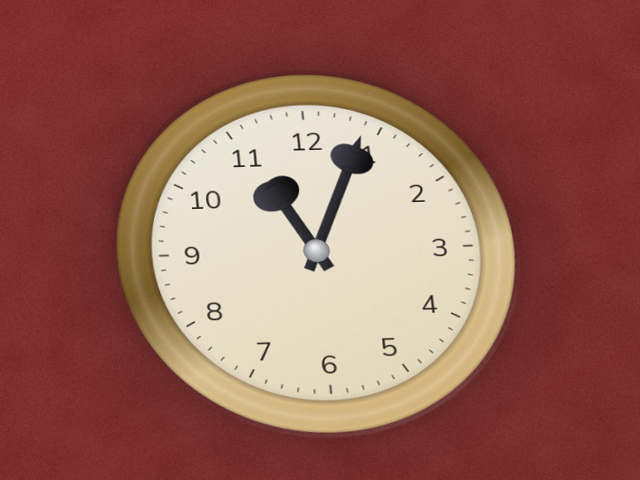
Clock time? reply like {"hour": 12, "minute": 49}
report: {"hour": 11, "minute": 4}
